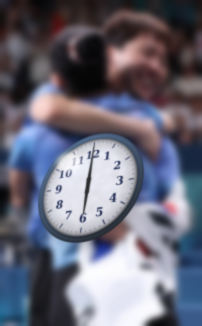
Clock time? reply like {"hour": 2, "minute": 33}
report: {"hour": 6, "minute": 0}
